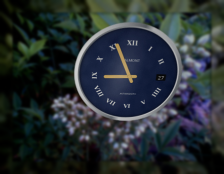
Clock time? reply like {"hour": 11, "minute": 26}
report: {"hour": 8, "minute": 56}
